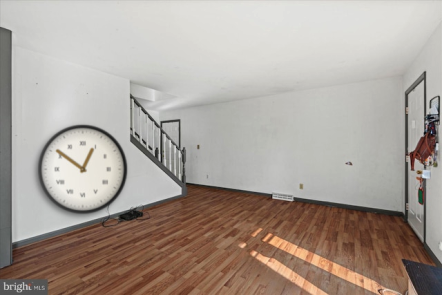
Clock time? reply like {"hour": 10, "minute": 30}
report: {"hour": 12, "minute": 51}
